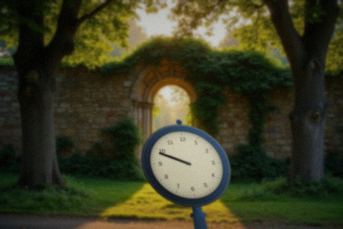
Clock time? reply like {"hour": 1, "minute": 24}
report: {"hour": 9, "minute": 49}
